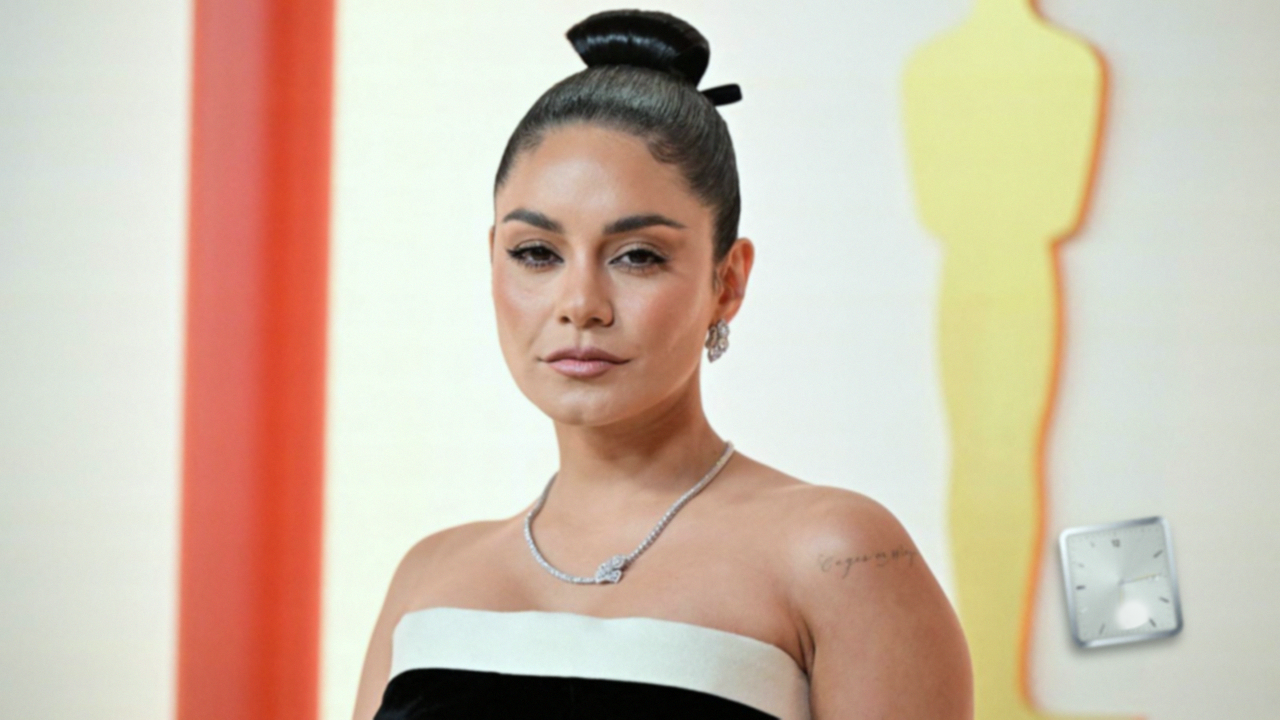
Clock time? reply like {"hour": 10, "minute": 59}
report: {"hour": 6, "minute": 14}
